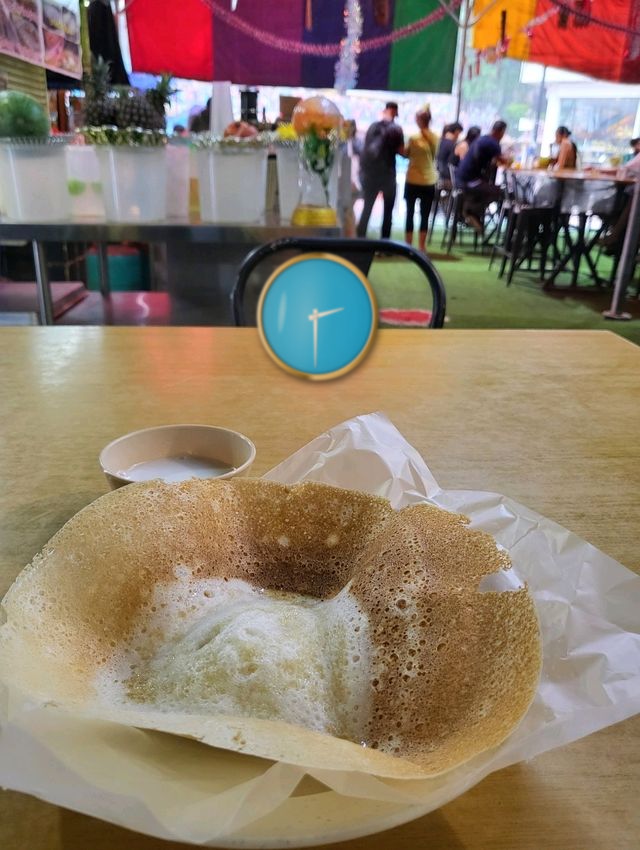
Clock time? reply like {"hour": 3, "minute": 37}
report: {"hour": 2, "minute": 30}
